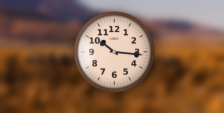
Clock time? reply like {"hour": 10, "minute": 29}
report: {"hour": 10, "minute": 16}
